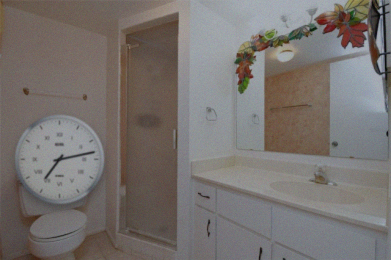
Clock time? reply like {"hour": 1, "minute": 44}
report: {"hour": 7, "minute": 13}
